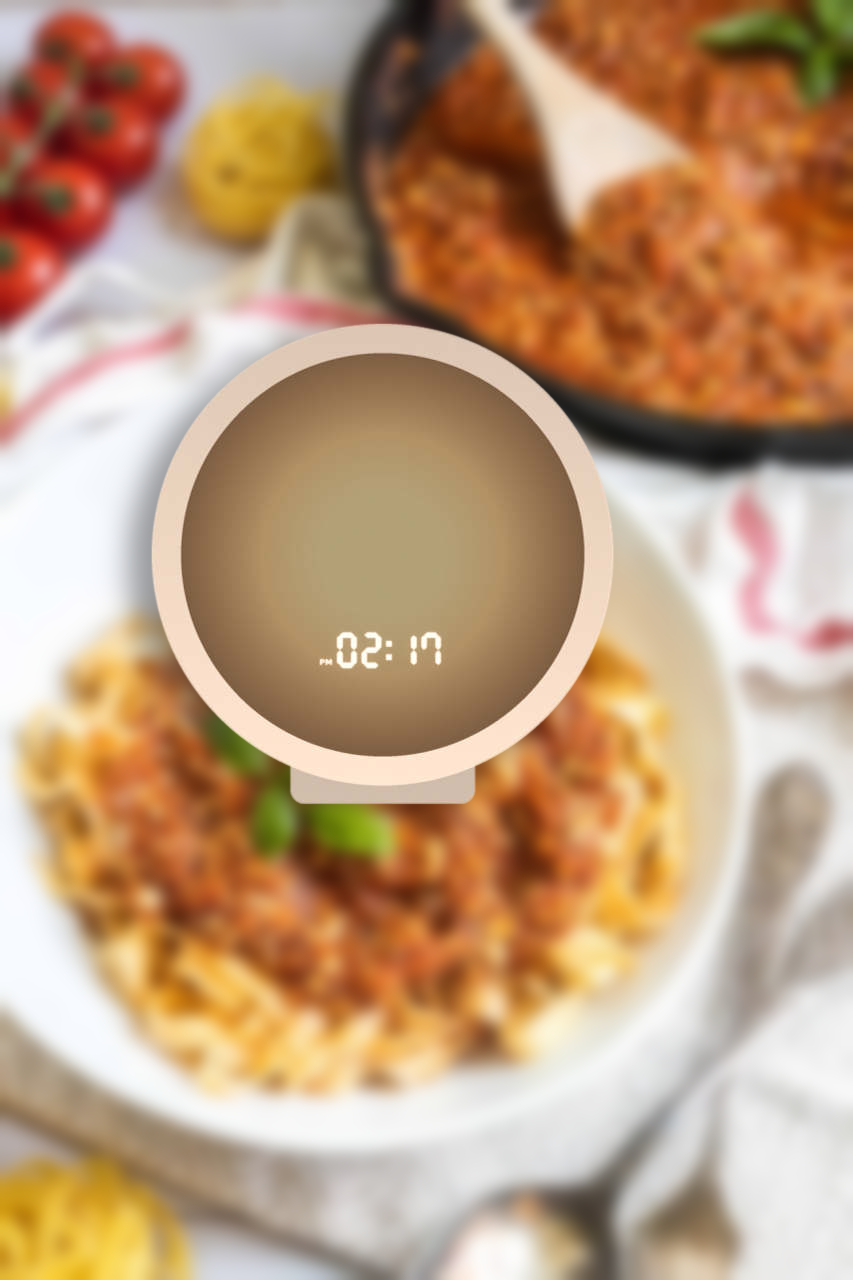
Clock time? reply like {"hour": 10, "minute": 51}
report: {"hour": 2, "minute": 17}
